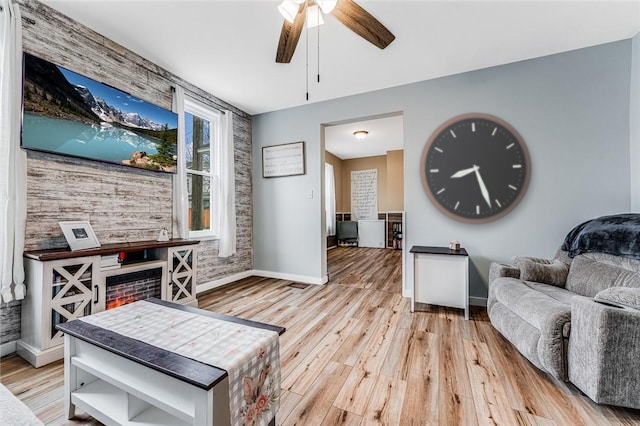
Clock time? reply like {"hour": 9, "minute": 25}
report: {"hour": 8, "minute": 27}
